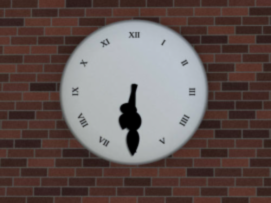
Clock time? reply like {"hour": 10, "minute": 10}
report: {"hour": 6, "minute": 30}
